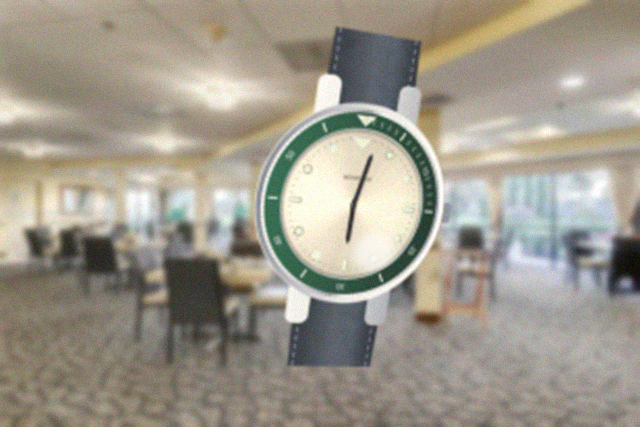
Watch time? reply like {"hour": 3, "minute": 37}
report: {"hour": 6, "minute": 2}
